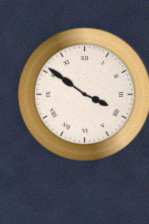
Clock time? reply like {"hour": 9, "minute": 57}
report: {"hour": 3, "minute": 51}
